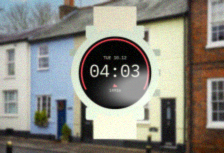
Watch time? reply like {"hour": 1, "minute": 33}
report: {"hour": 4, "minute": 3}
